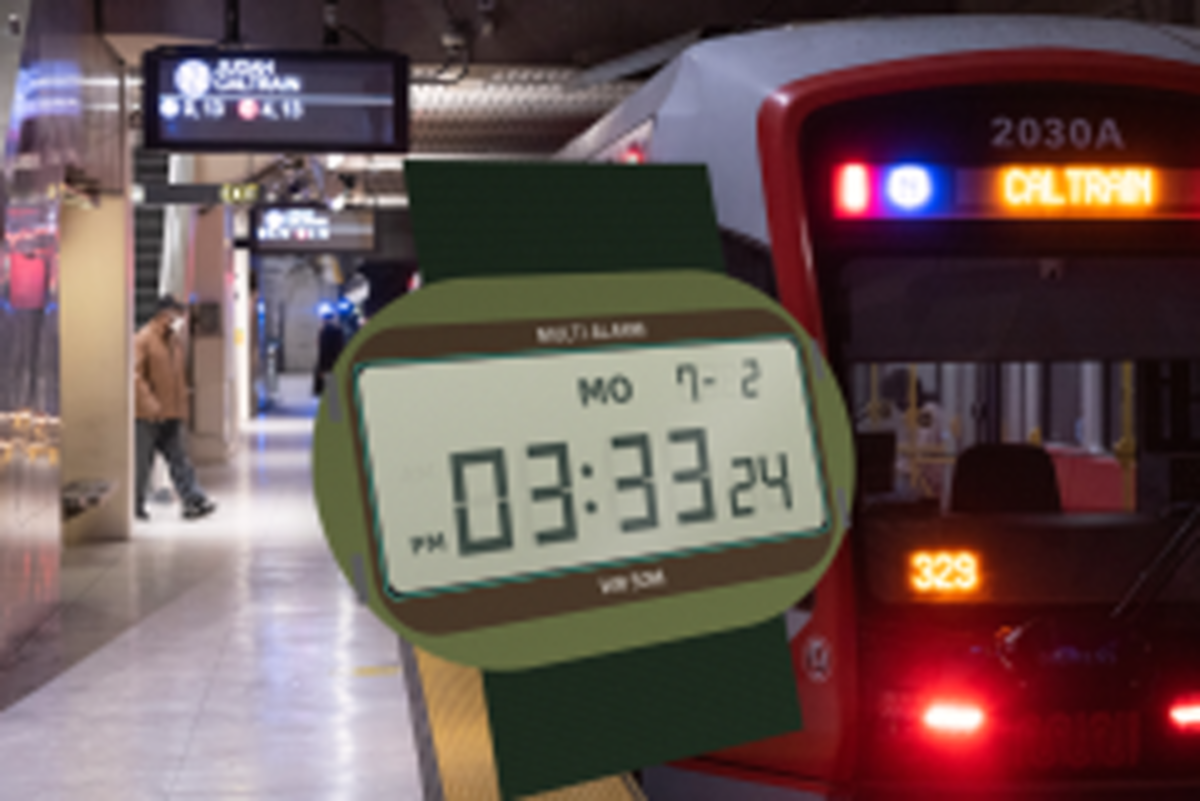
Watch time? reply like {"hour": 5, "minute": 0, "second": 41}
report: {"hour": 3, "minute": 33, "second": 24}
